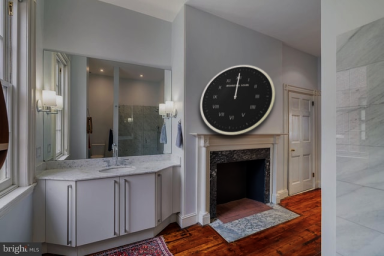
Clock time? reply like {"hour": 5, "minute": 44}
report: {"hour": 12, "minute": 0}
